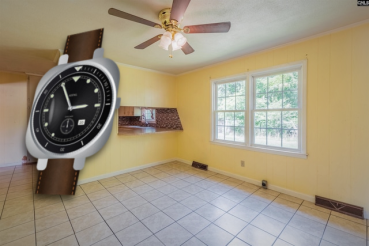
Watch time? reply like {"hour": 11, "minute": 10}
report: {"hour": 2, "minute": 55}
